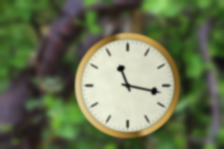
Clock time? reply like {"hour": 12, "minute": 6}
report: {"hour": 11, "minute": 17}
